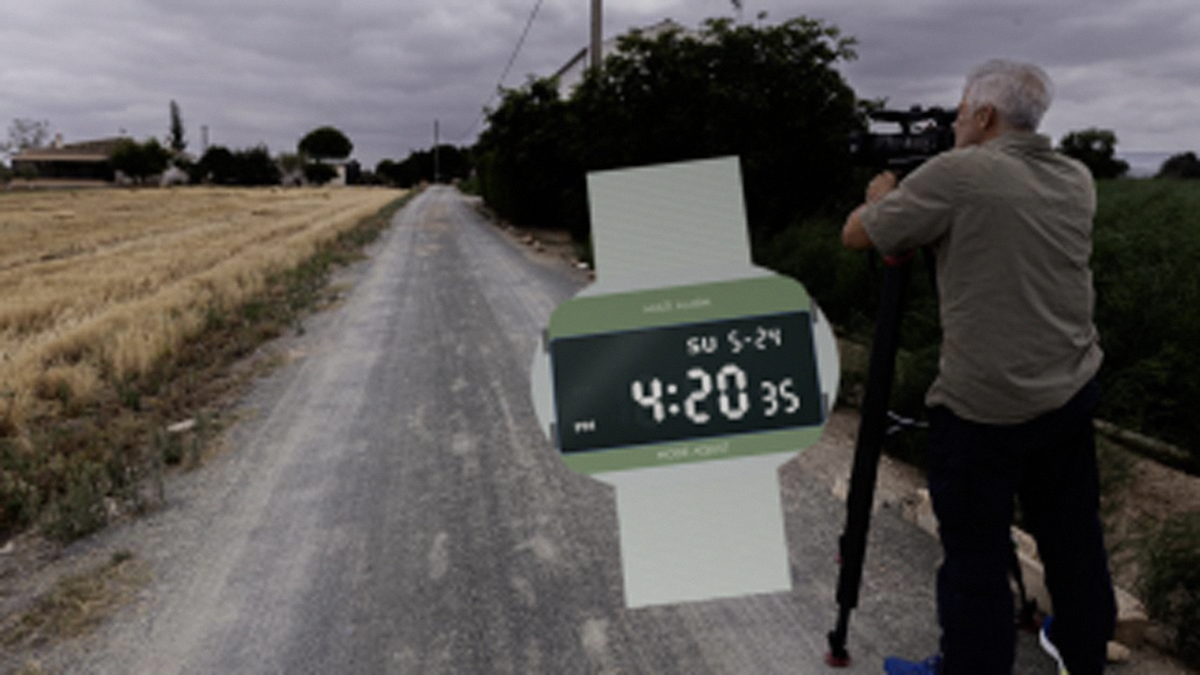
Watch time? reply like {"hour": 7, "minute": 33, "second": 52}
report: {"hour": 4, "minute": 20, "second": 35}
